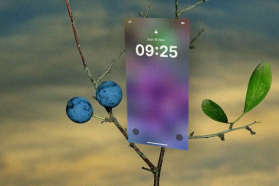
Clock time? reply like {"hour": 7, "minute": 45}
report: {"hour": 9, "minute": 25}
